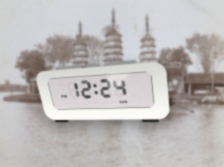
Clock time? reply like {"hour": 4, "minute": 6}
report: {"hour": 12, "minute": 24}
